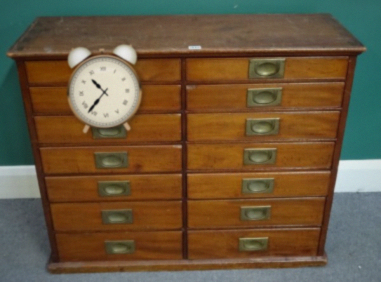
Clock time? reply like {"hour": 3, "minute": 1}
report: {"hour": 10, "minute": 37}
